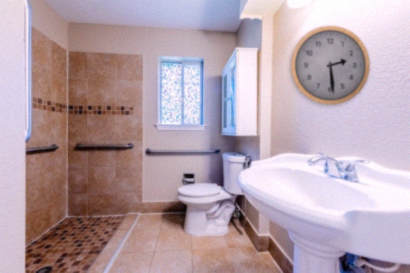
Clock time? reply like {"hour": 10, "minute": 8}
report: {"hour": 2, "minute": 29}
